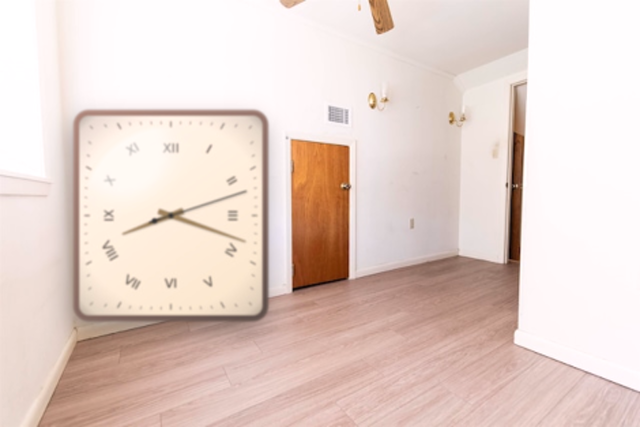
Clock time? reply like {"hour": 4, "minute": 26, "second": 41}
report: {"hour": 8, "minute": 18, "second": 12}
